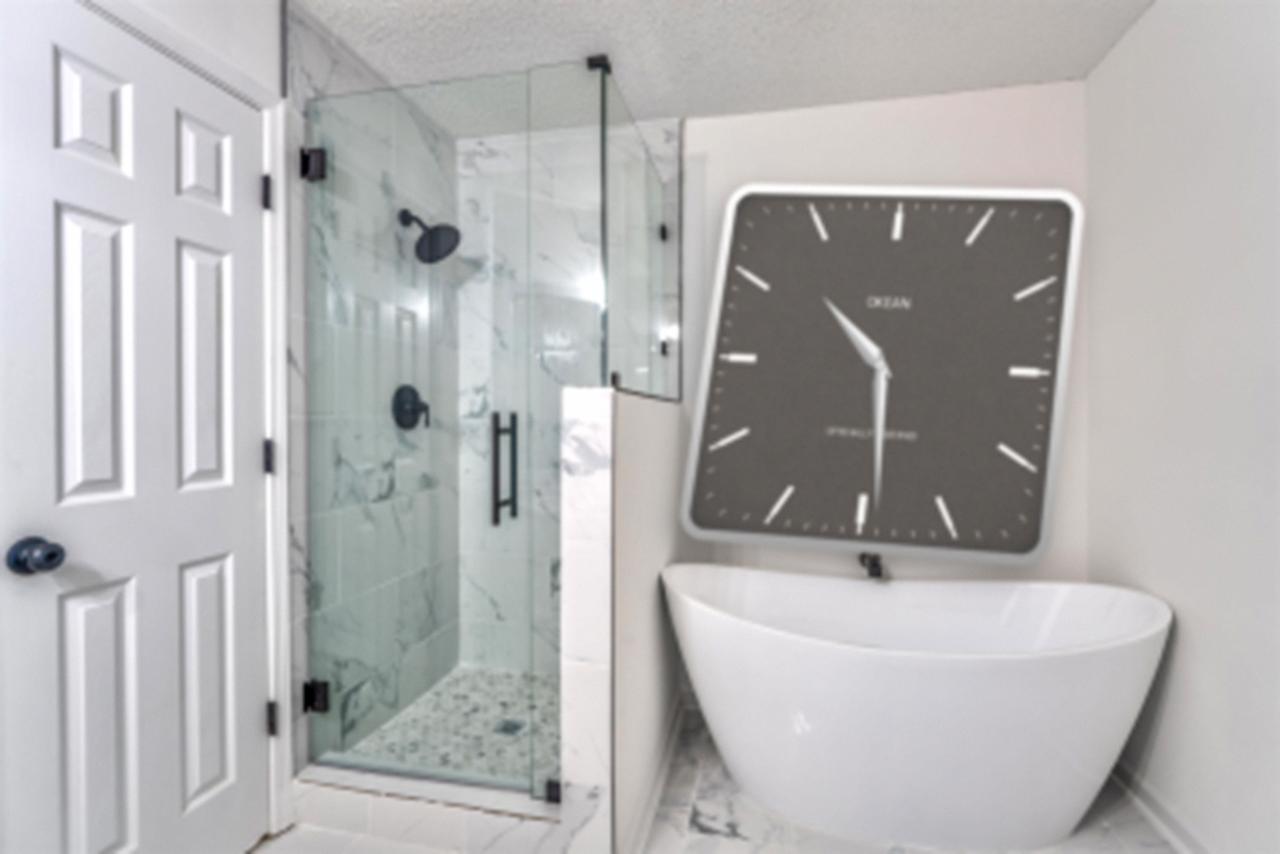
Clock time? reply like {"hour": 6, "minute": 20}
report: {"hour": 10, "minute": 29}
